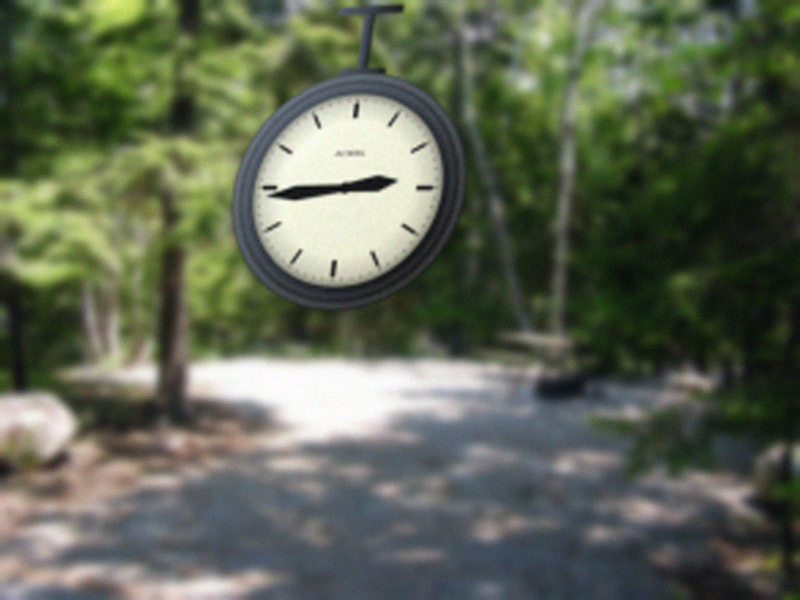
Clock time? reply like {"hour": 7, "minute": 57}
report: {"hour": 2, "minute": 44}
